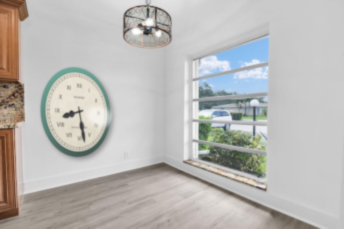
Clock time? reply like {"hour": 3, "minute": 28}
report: {"hour": 8, "minute": 28}
